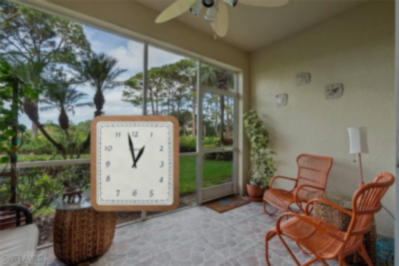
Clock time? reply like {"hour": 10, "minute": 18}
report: {"hour": 12, "minute": 58}
